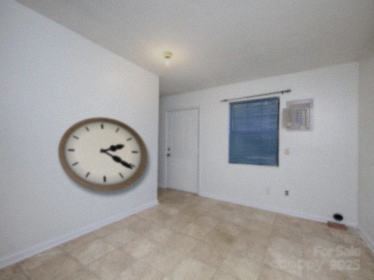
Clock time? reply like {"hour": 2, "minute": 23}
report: {"hour": 2, "minute": 21}
